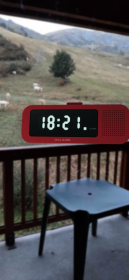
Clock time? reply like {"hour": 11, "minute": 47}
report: {"hour": 18, "minute": 21}
